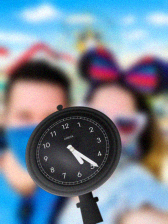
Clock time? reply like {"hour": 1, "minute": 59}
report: {"hour": 5, "minute": 24}
